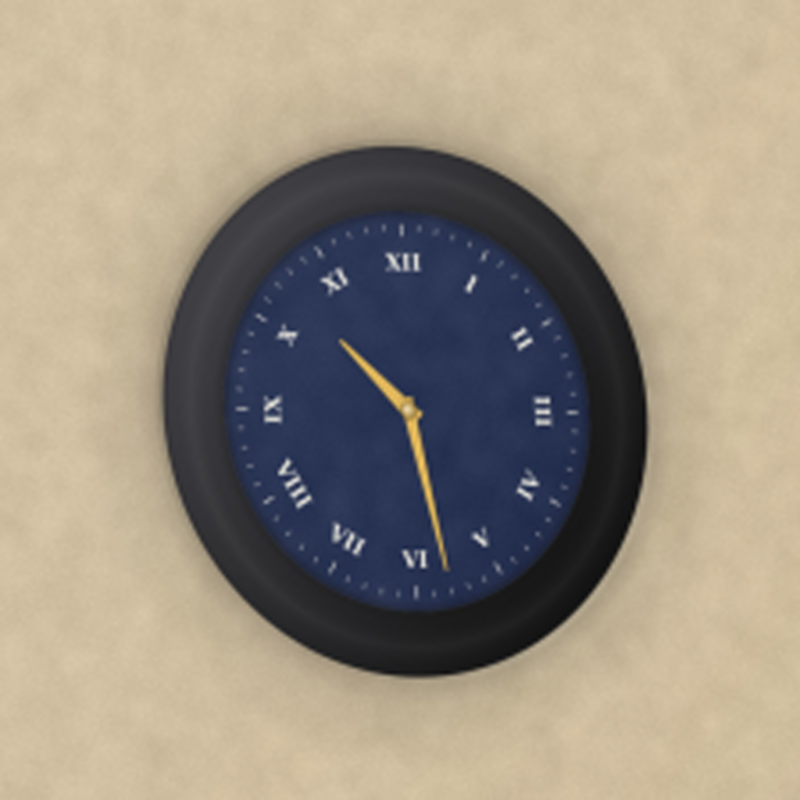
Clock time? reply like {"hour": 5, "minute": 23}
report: {"hour": 10, "minute": 28}
